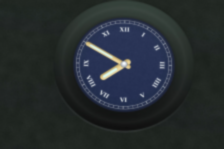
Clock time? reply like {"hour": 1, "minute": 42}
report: {"hour": 7, "minute": 50}
